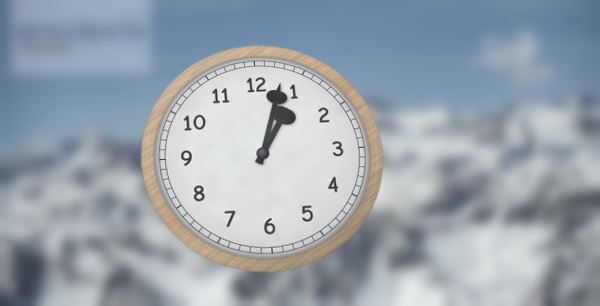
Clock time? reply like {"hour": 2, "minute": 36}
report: {"hour": 1, "minute": 3}
